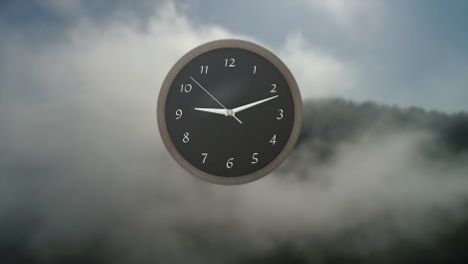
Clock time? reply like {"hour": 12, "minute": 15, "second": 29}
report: {"hour": 9, "minute": 11, "second": 52}
